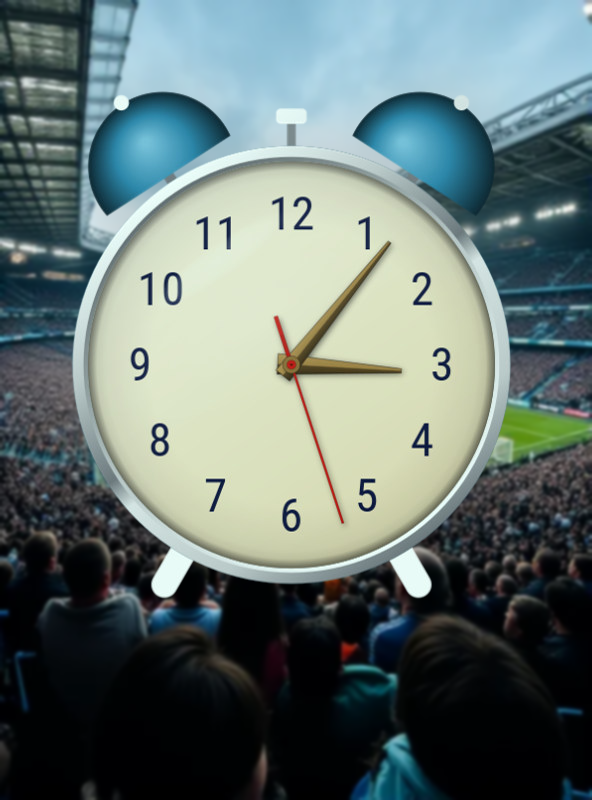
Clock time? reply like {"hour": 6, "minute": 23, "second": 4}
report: {"hour": 3, "minute": 6, "second": 27}
